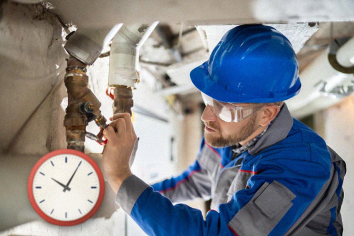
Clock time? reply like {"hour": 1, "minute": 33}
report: {"hour": 10, "minute": 5}
